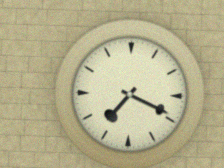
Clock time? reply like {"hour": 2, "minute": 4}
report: {"hour": 7, "minute": 19}
